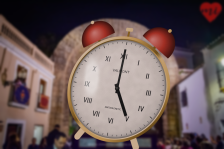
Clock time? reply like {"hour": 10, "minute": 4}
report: {"hour": 5, "minute": 0}
